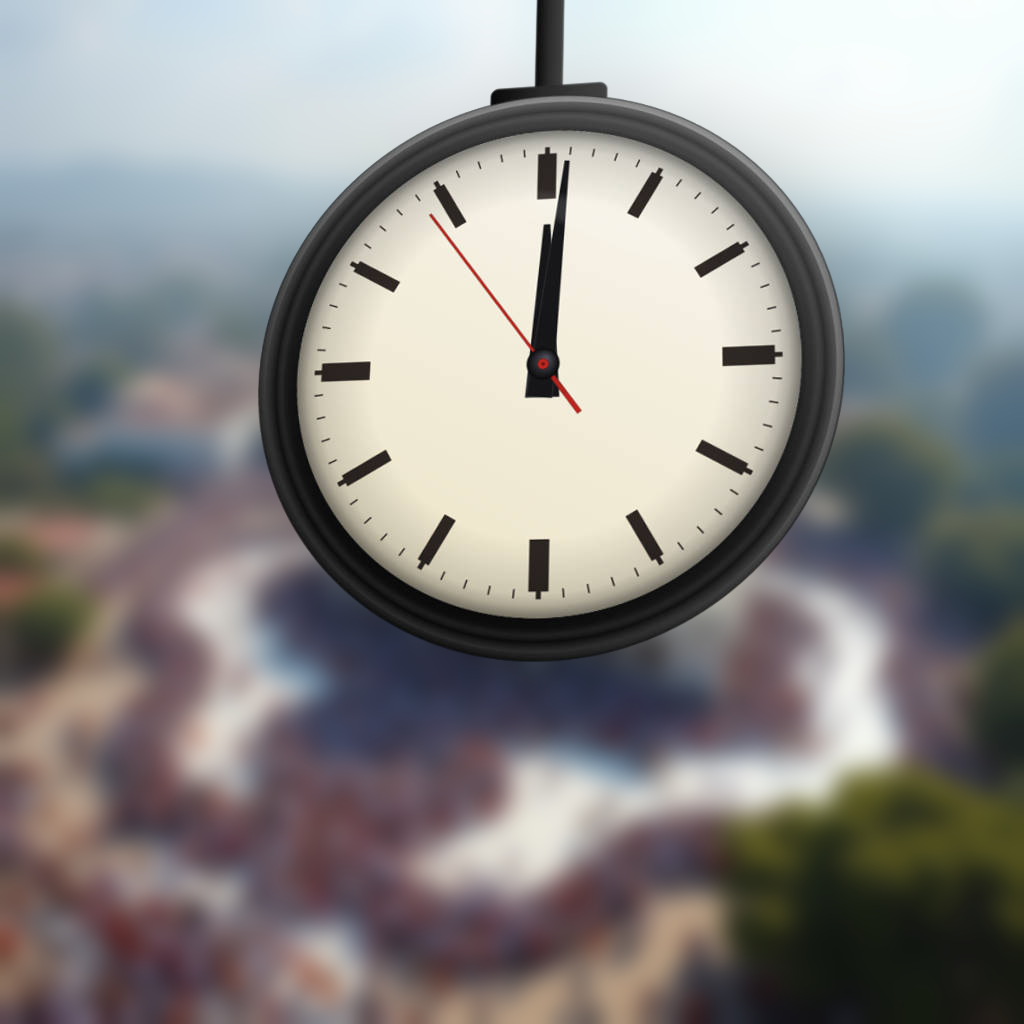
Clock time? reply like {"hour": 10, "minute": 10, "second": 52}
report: {"hour": 12, "minute": 0, "second": 54}
